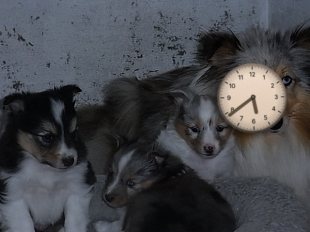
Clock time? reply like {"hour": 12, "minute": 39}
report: {"hour": 5, "minute": 39}
